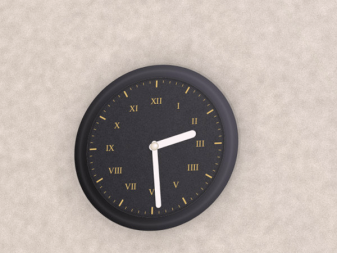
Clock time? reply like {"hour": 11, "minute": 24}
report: {"hour": 2, "minute": 29}
